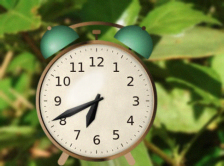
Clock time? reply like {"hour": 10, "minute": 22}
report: {"hour": 6, "minute": 41}
